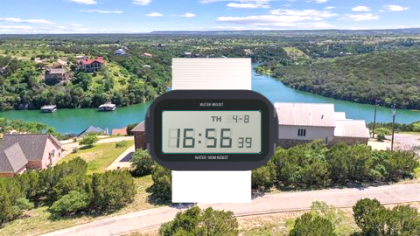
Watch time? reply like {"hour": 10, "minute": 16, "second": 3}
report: {"hour": 16, "minute": 56, "second": 39}
